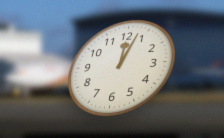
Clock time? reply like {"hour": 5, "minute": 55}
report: {"hour": 12, "minute": 3}
